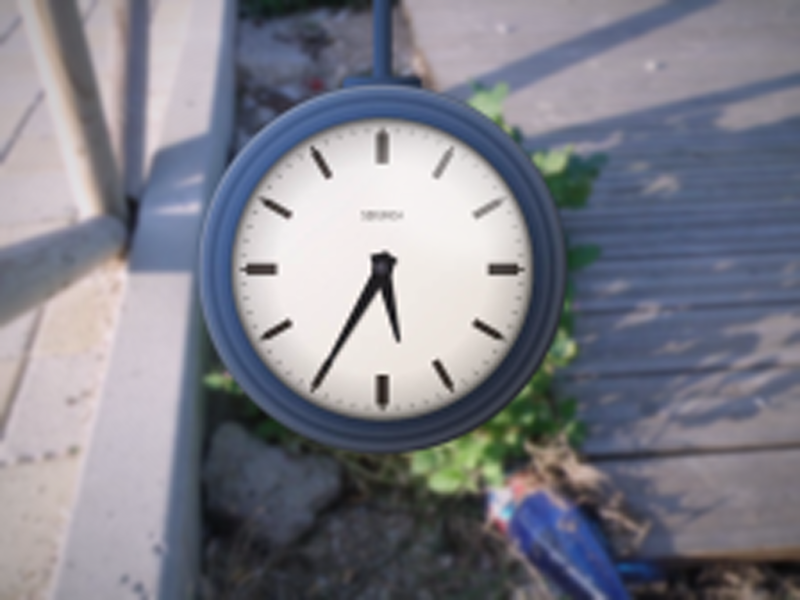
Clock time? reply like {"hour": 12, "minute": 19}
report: {"hour": 5, "minute": 35}
